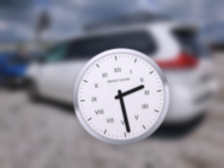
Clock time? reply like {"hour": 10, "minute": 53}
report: {"hour": 2, "minute": 29}
